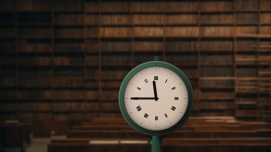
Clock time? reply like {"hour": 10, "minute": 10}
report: {"hour": 11, "minute": 45}
